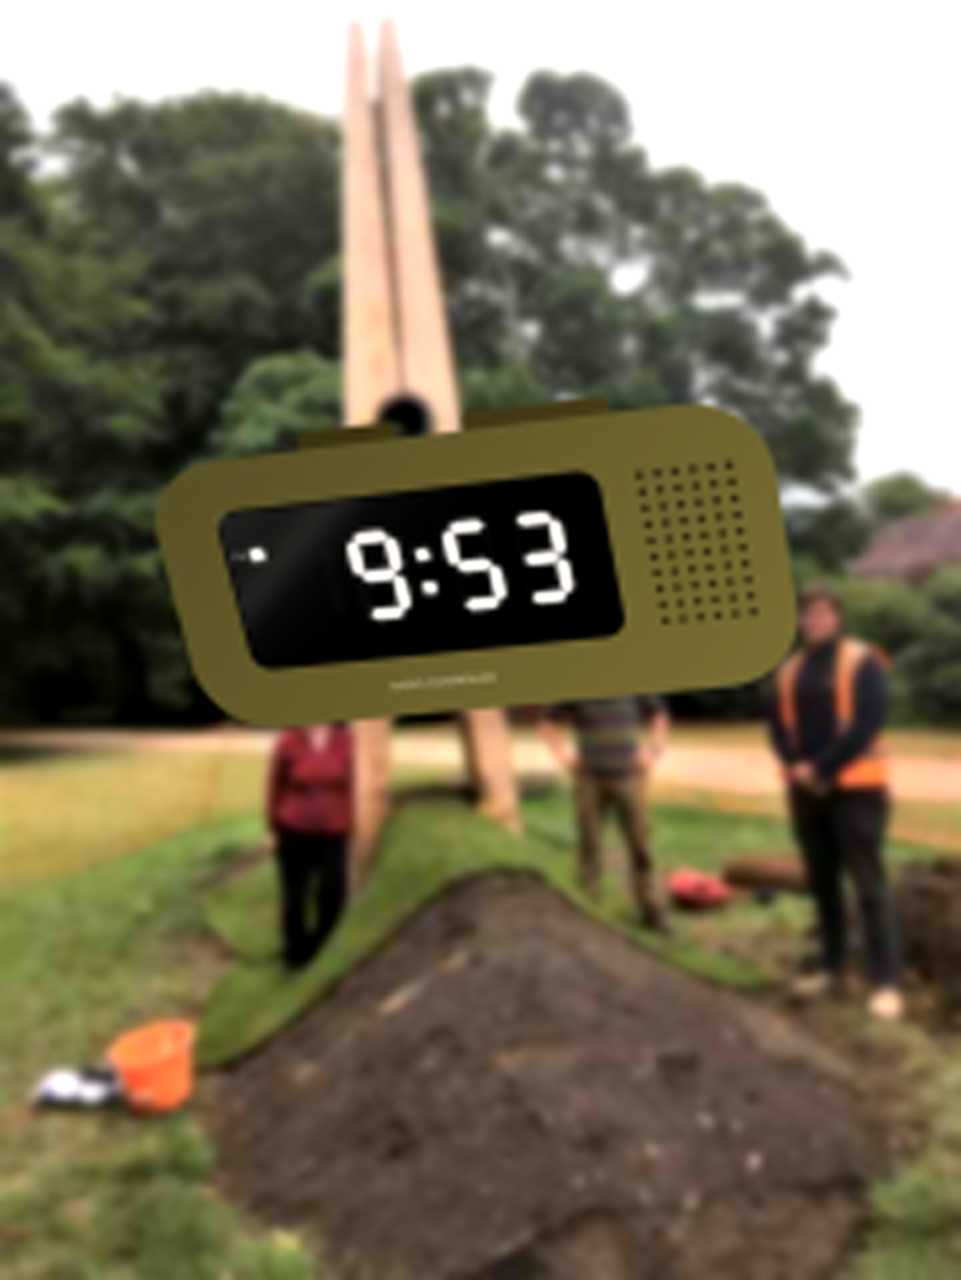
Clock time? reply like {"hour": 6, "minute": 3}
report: {"hour": 9, "minute": 53}
